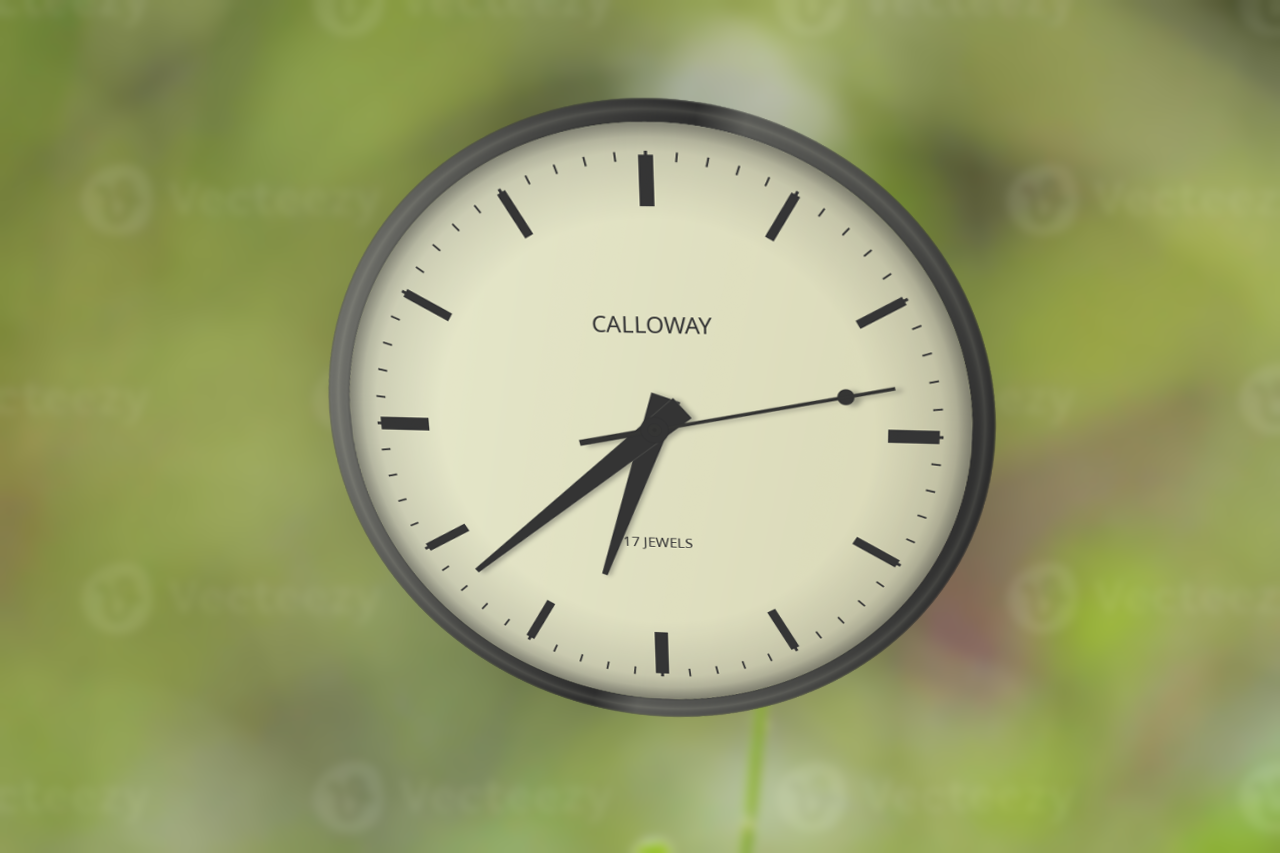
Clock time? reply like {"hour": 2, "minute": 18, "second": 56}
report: {"hour": 6, "minute": 38, "second": 13}
